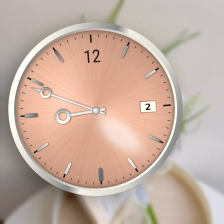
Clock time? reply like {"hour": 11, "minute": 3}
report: {"hour": 8, "minute": 49}
